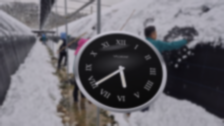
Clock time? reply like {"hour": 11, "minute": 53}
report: {"hour": 5, "minute": 39}
